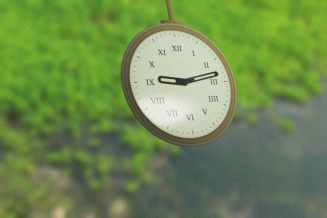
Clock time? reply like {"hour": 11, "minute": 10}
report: {"hour": 9, "minute": 13}
